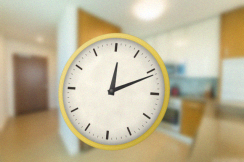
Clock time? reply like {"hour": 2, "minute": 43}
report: {"hour": 12, "minute": 11}
